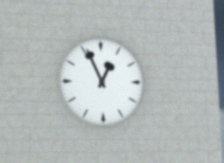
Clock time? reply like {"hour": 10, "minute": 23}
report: {"hour": 12, "minute": 56}
